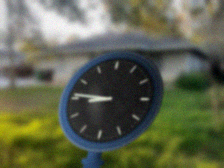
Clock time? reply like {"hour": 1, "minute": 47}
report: {"hour": 8, "minute": 46}
